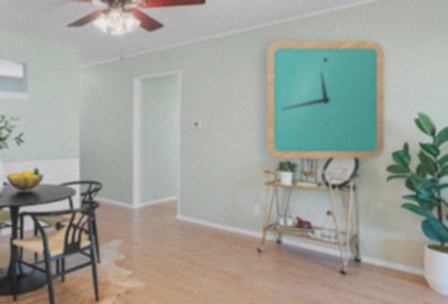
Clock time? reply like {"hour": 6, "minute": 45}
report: {"hour": 11, "minute": 43}
